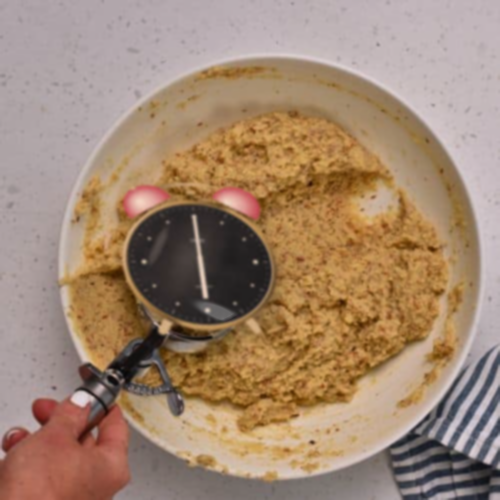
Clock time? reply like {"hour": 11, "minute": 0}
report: {"hour": 6, "minute": 0}
